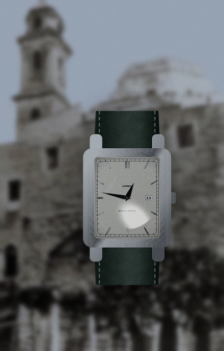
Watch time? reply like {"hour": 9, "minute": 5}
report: {"hour": 12, "minute": 47}
